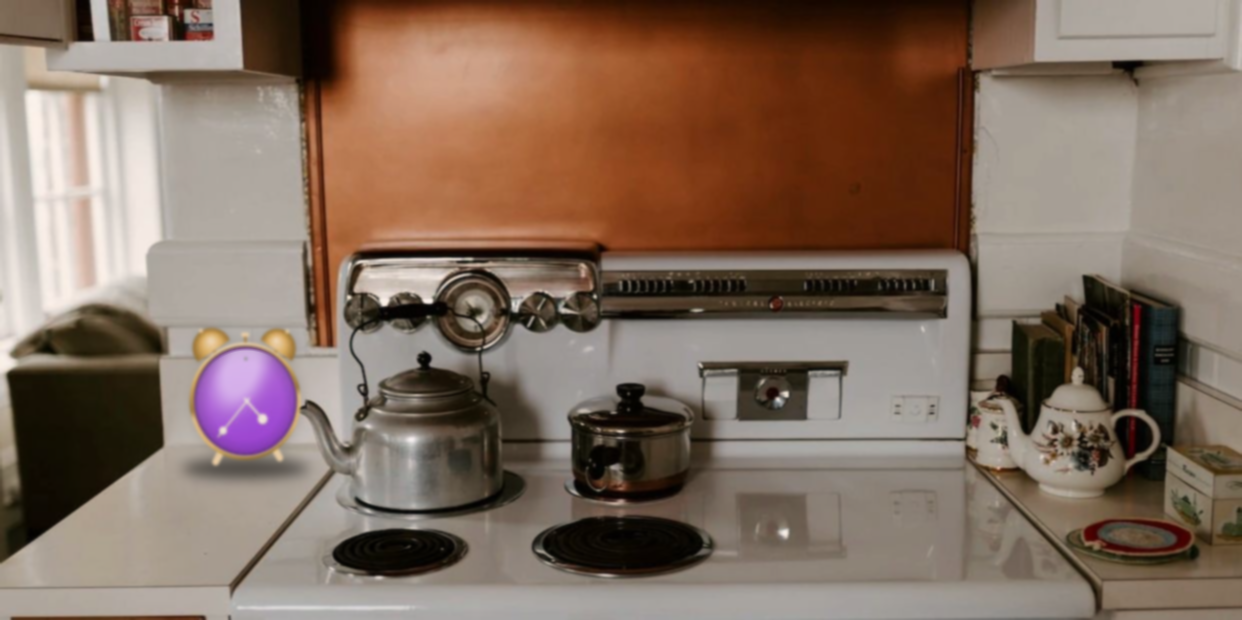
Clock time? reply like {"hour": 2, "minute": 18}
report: {"hour": 4, "minute": 37}
